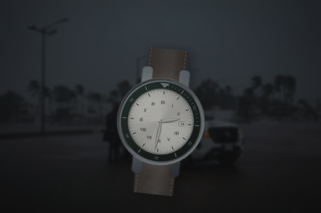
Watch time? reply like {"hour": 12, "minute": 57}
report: {"hour": 2, "minute": 31}
